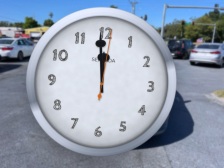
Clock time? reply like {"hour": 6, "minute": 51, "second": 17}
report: {"hour": 11, "minute": 59, "second": 1}
